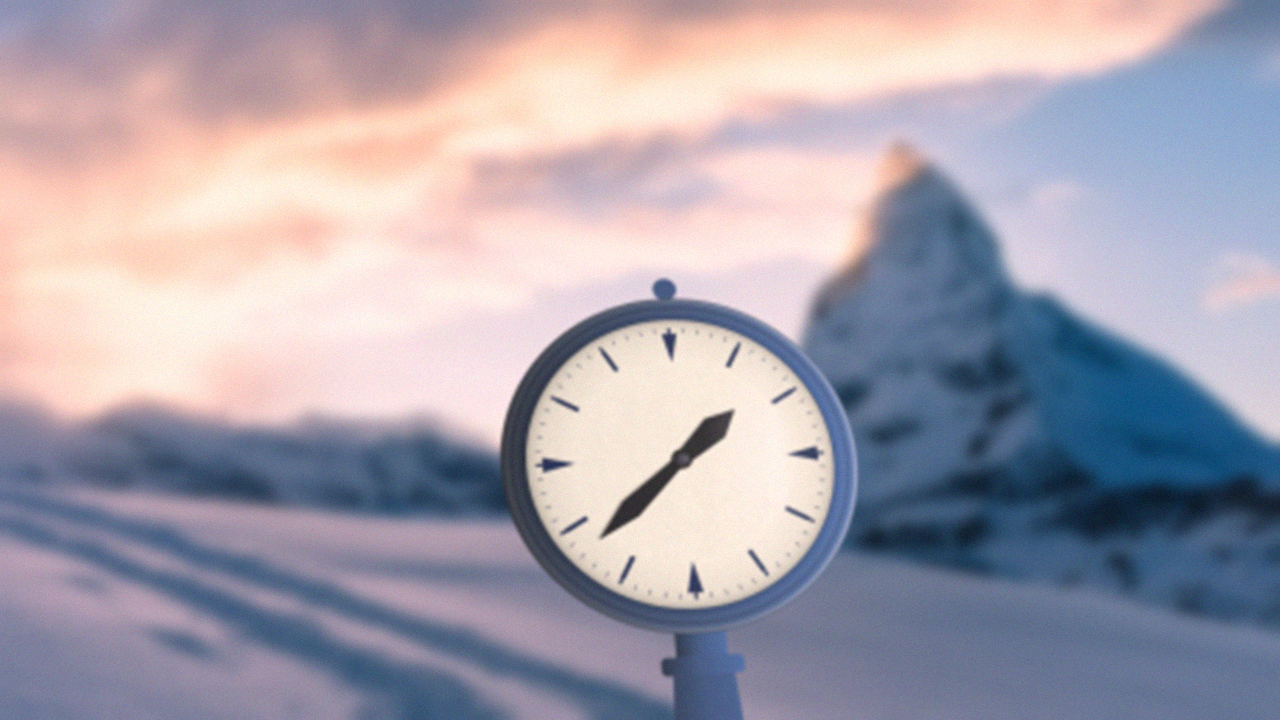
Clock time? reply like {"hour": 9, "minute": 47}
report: {"hour": 1, "minute": 38}
